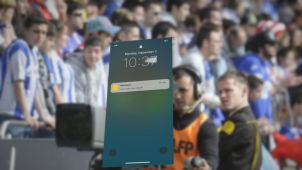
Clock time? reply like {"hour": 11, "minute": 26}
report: {"hour": 10, "minute": 37}
